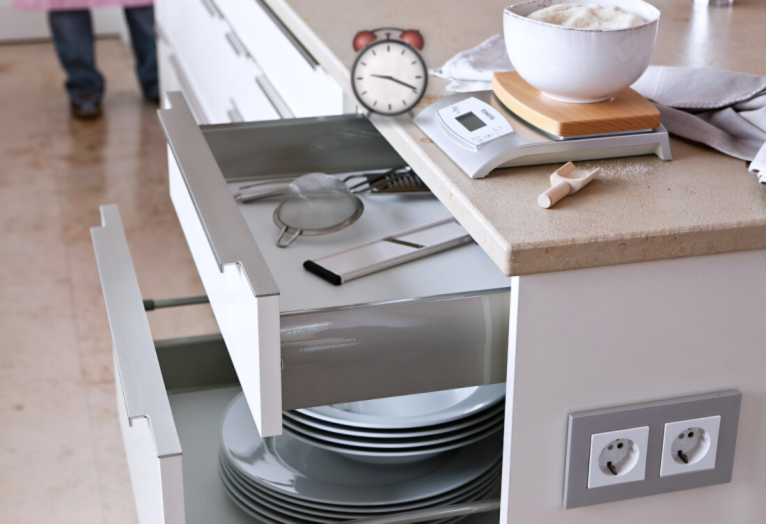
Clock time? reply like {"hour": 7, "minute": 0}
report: {"hour": 9, "minute": 19}
